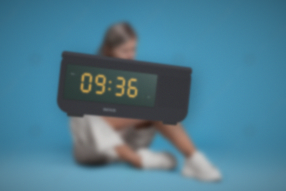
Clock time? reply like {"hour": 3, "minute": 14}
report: {"hour": 9, "minute": 36}
